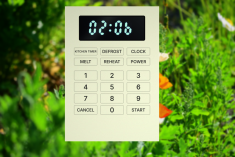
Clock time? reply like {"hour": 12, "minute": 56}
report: {"hour": 2, "minute": 6}
